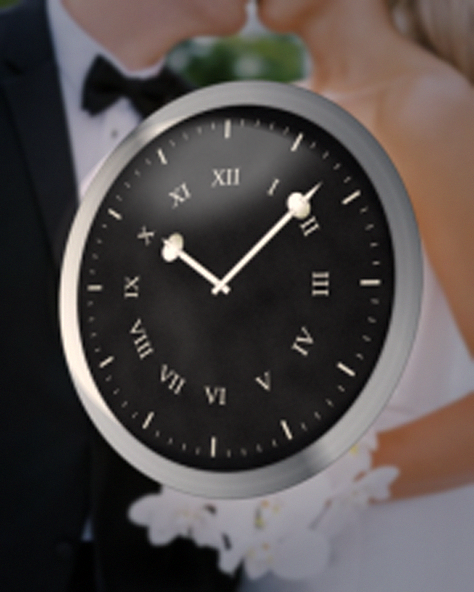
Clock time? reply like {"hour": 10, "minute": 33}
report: {"hour": 10, "minute": 8}
